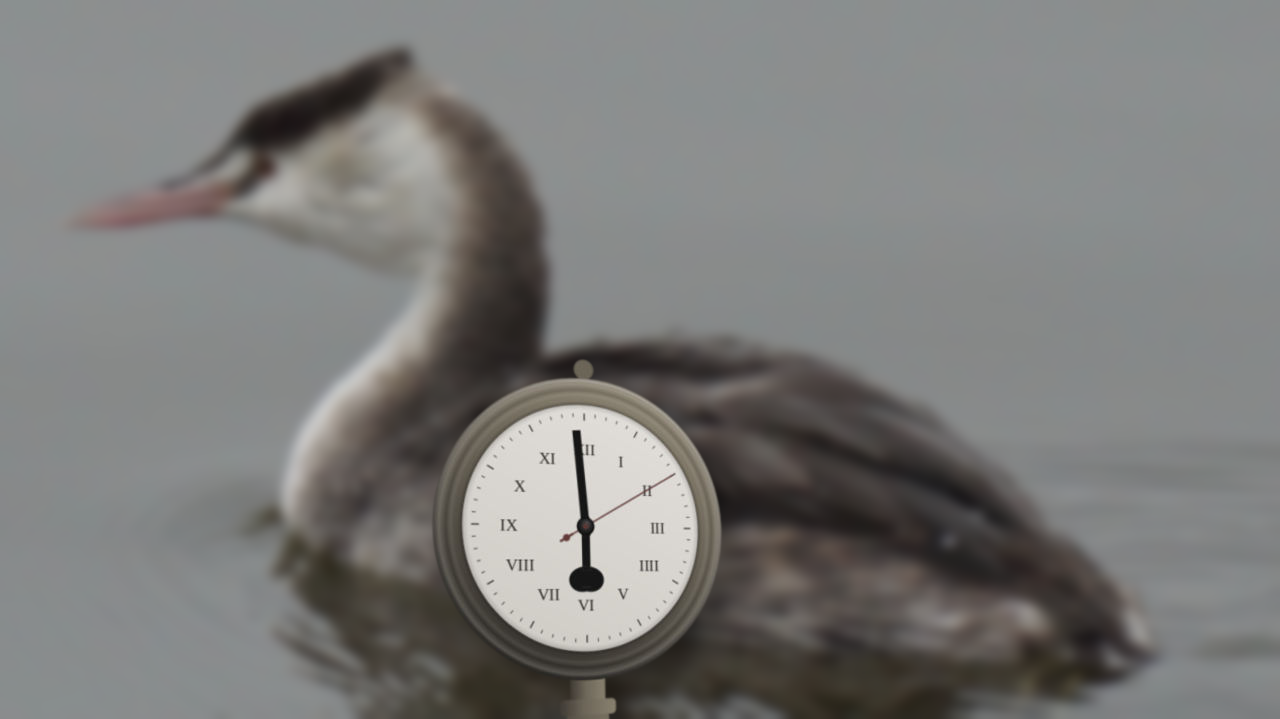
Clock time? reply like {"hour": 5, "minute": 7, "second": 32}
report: {"hour": 5, "minute": 59, "second": 10}
